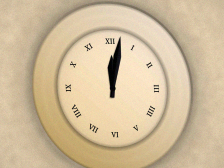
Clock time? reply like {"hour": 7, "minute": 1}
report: {"hour": 12, "minute": 2}
